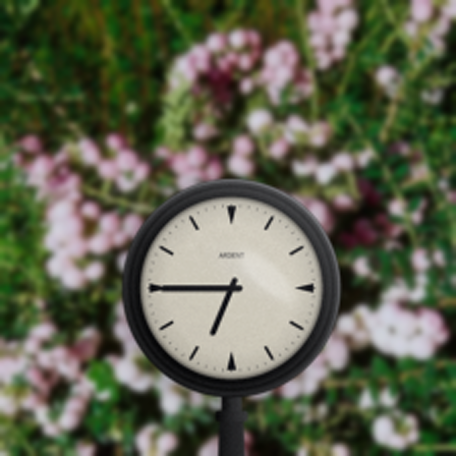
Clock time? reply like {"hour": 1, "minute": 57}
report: {"hour": 6, "minute": 45}
